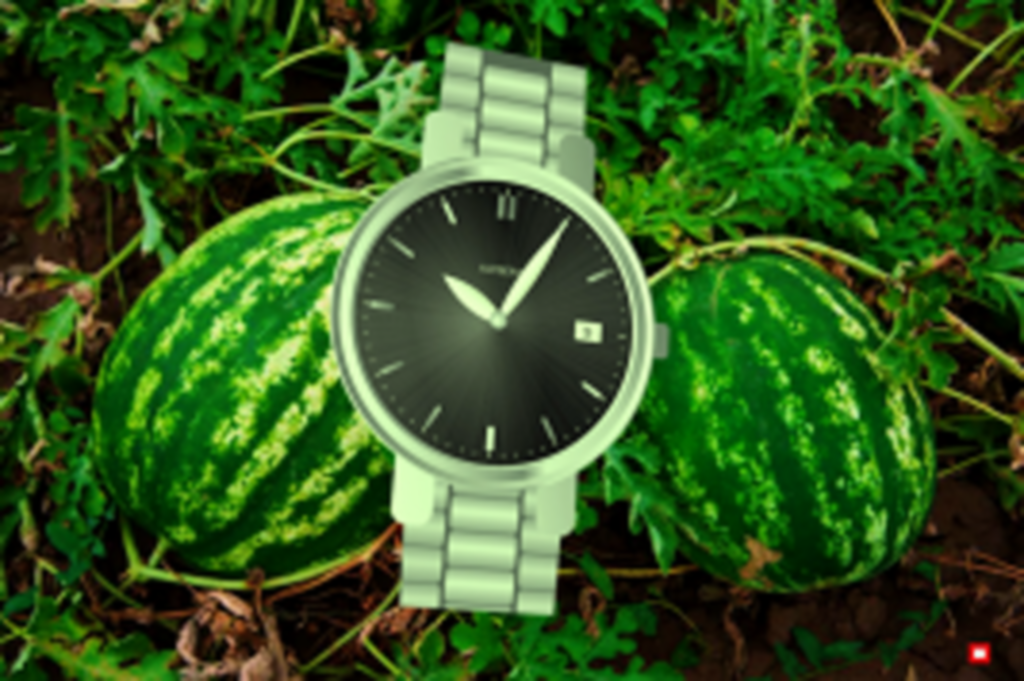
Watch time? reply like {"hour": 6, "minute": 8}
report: {"hour": 10, "minute": 5}
